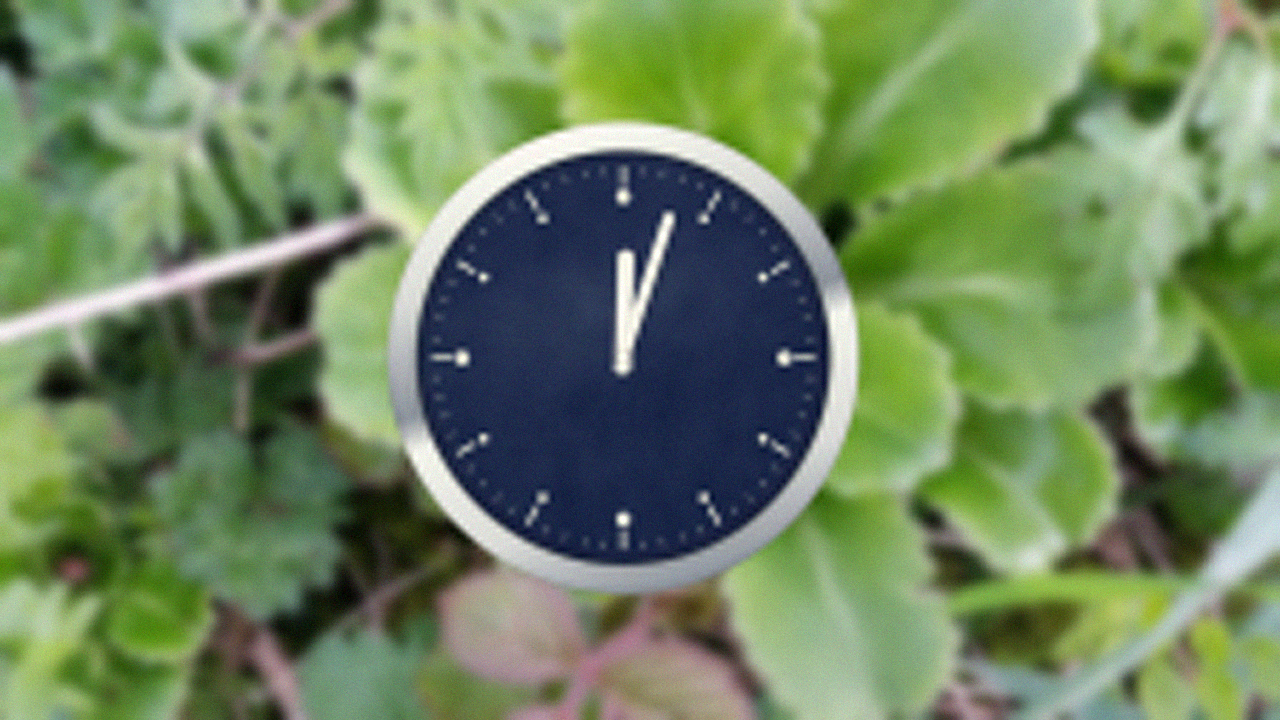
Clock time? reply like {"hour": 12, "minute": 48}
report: {"hour": 12, "minute": 3}
